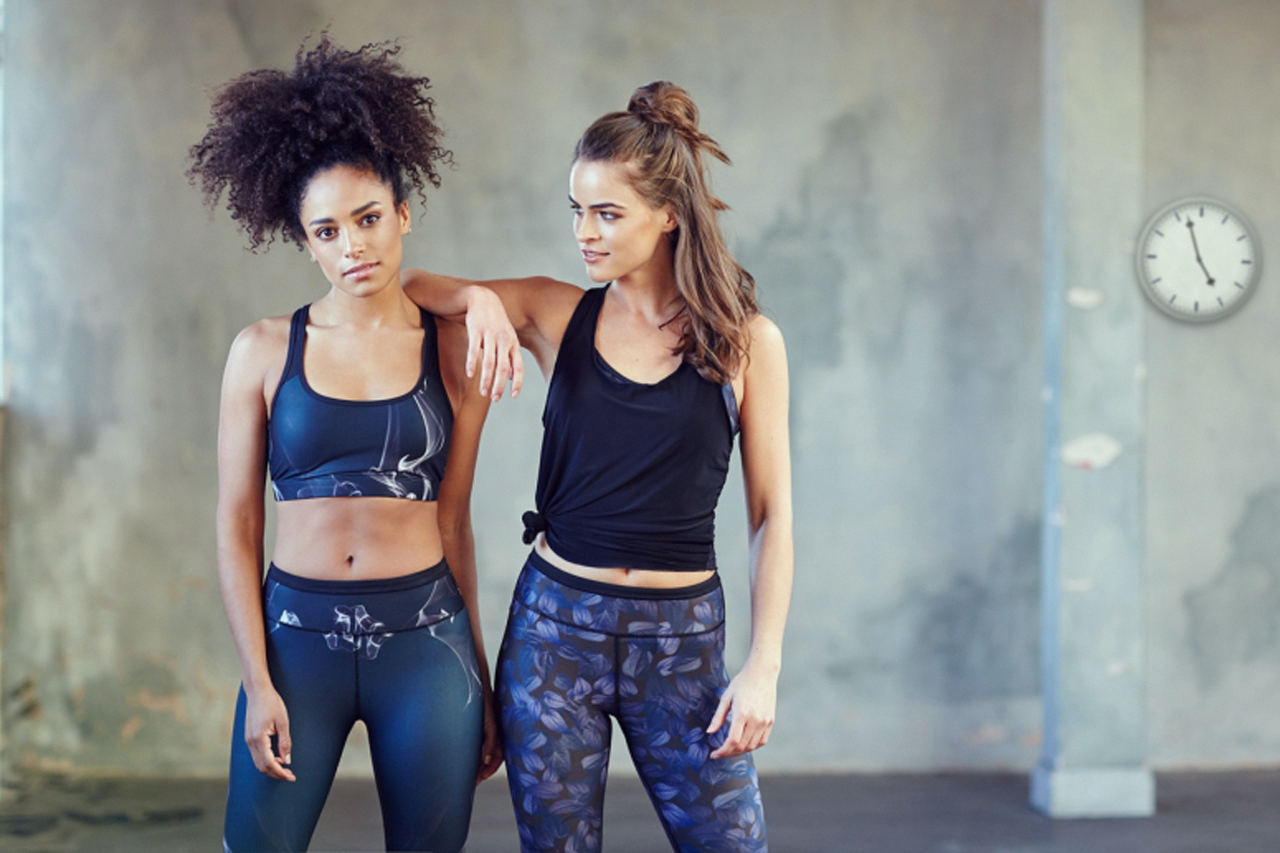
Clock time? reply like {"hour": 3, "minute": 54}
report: {"hour": 4, "minute": 57}
